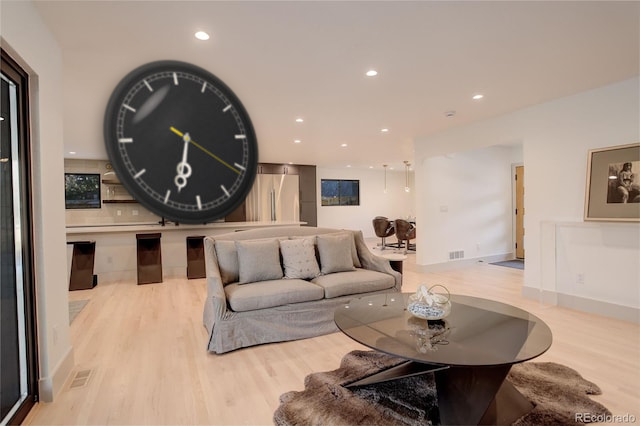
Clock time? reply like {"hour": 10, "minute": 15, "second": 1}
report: {"hour": 6, "minute": 33, "second": 21}
